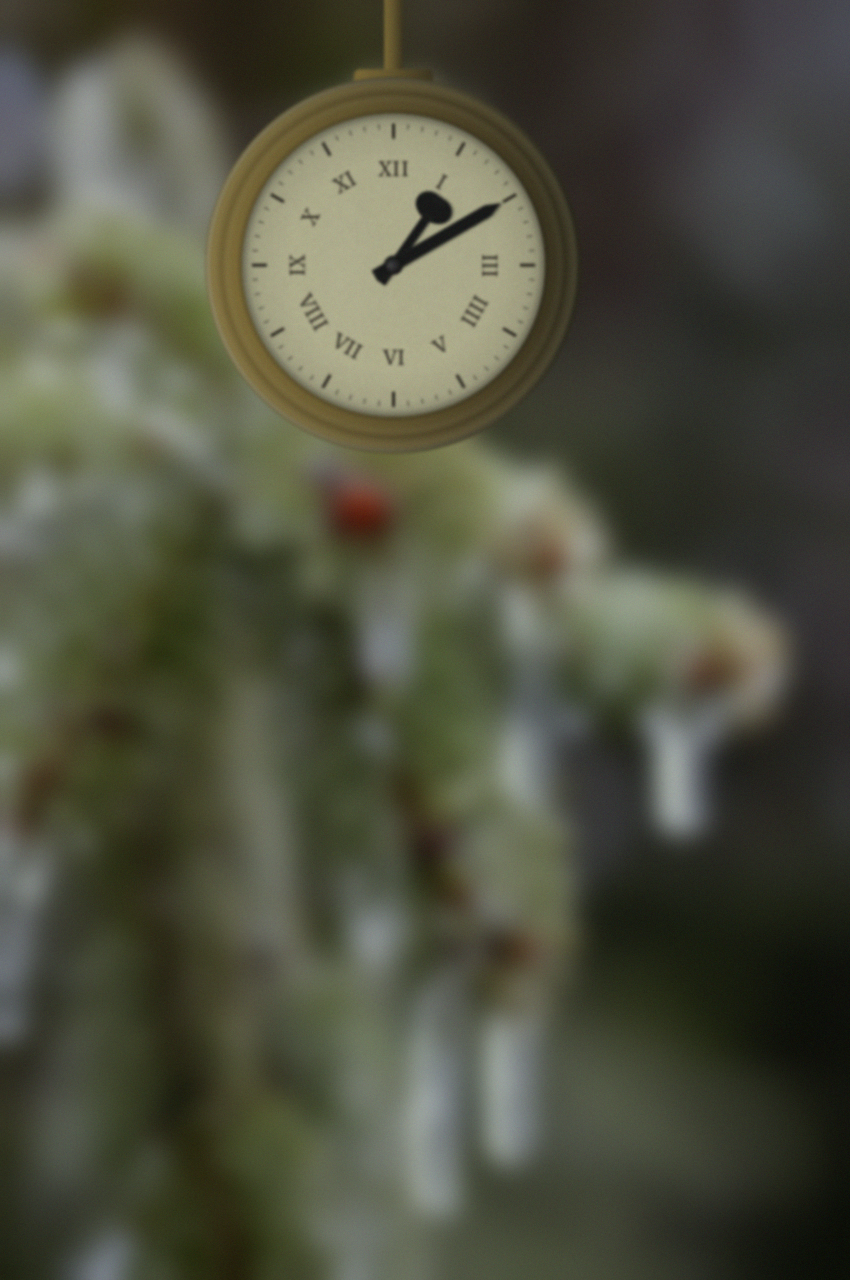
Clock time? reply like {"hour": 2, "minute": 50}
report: {"hour": 1, "minute": 10}
